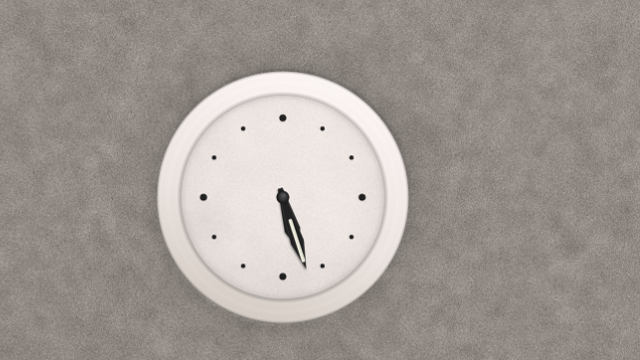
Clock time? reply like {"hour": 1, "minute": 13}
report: {"hour": 5, "minute": 27}
